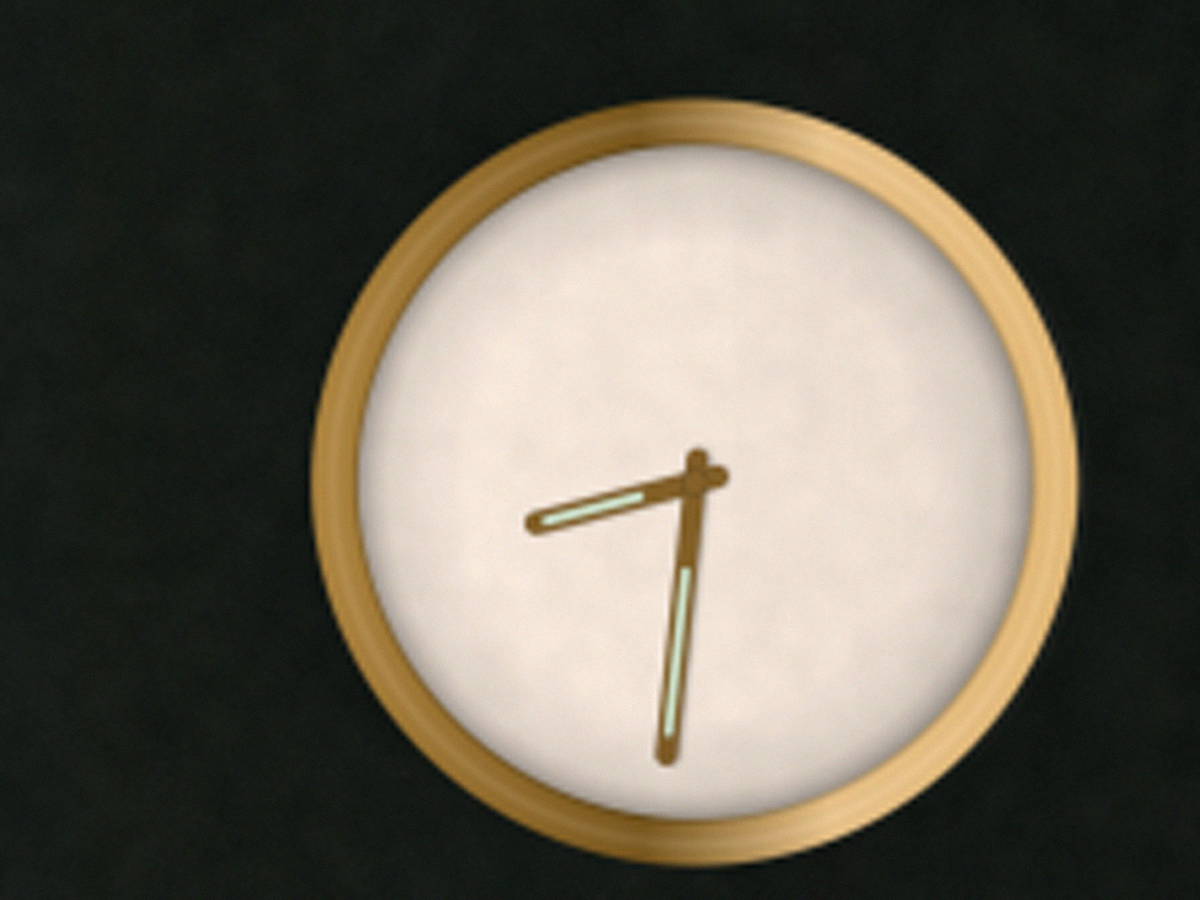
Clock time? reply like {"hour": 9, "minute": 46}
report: {"hour": 8, "minute": 31}
